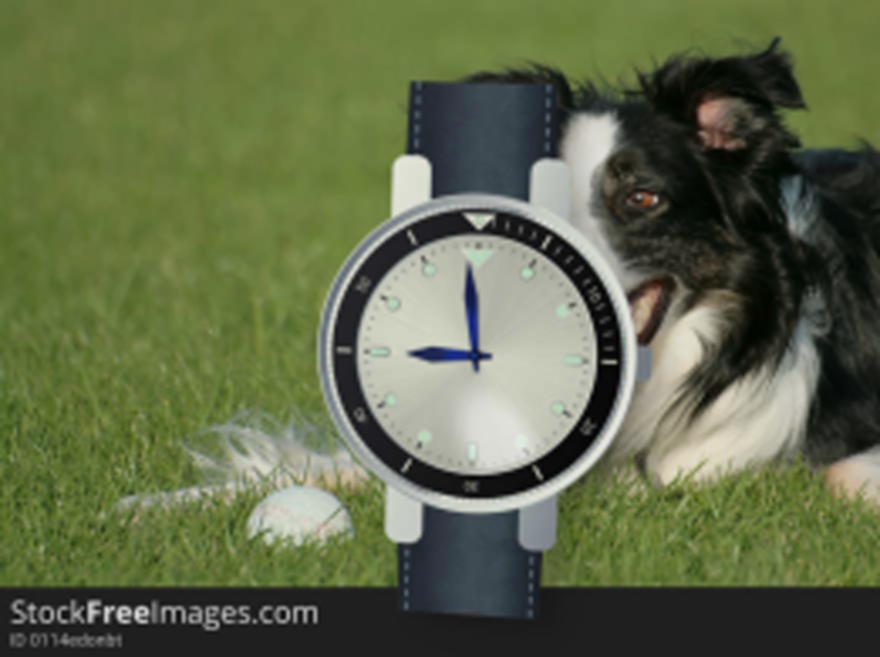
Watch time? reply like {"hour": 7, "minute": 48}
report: {"hour": 8, "minute": 59}
